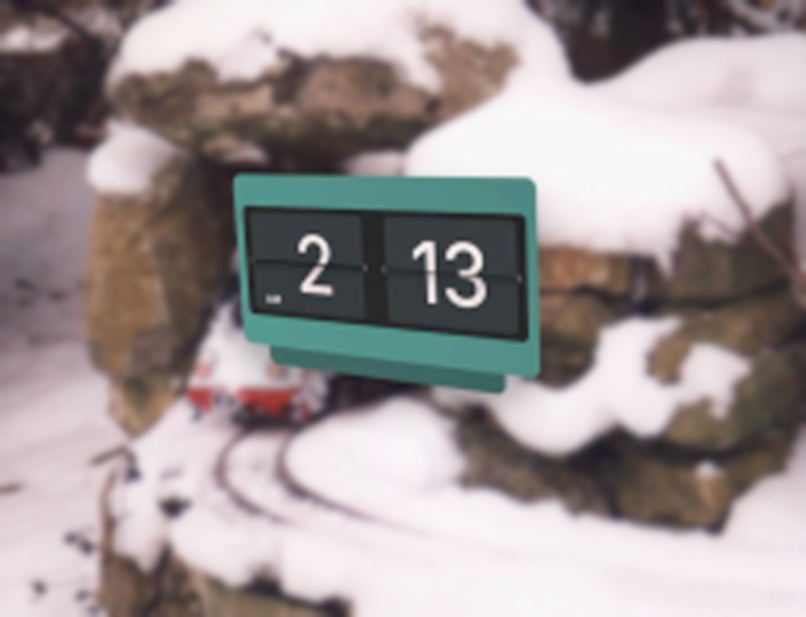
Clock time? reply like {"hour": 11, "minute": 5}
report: {"hour": 2, "minute": 13}
